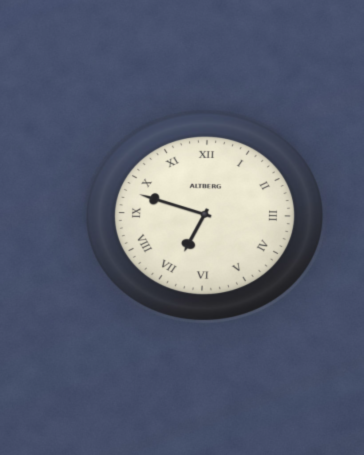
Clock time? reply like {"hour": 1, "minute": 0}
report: {"hour": 6, "minute": 48}
